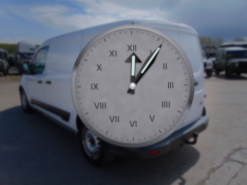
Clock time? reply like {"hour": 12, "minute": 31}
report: {"hour": 12, "minute": 6}
